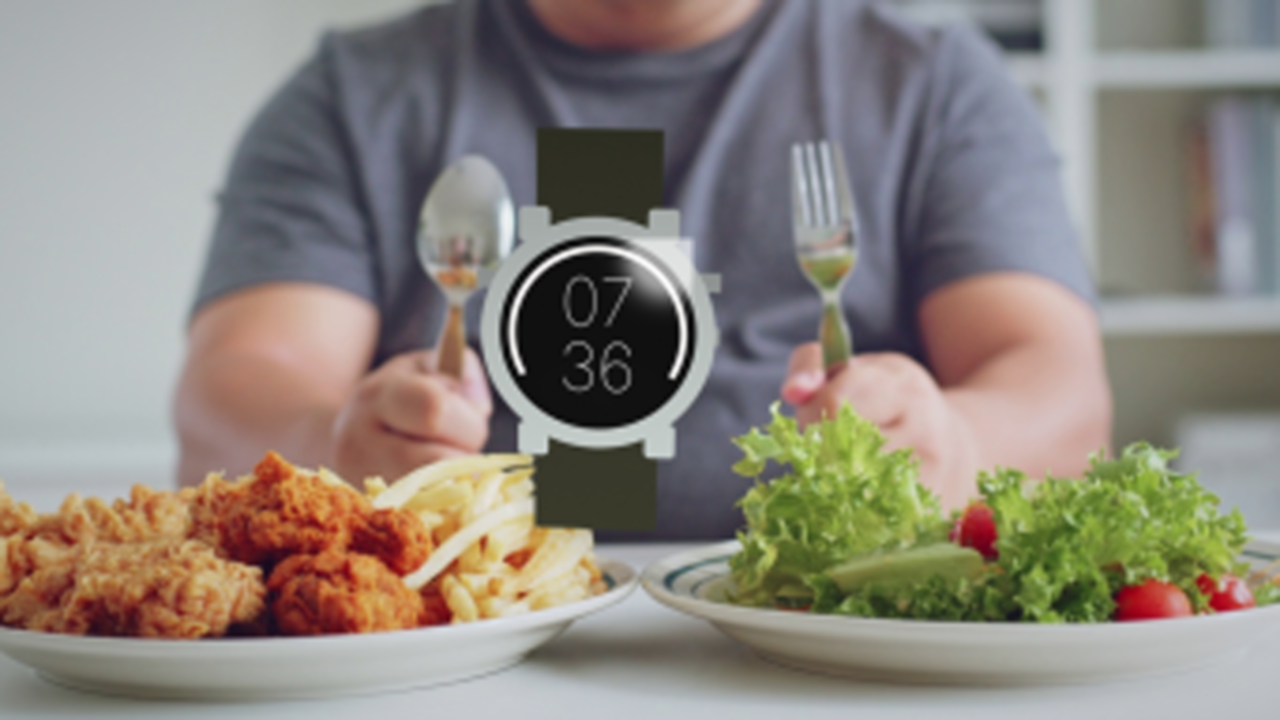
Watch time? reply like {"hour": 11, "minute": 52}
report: {"hour": 7, "minute": 36}
